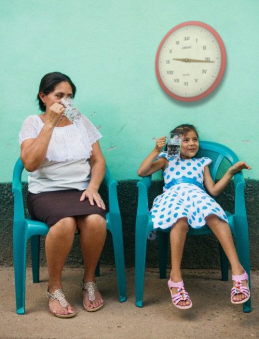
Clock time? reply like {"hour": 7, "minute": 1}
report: {"hour": 9, "minute": 16}
